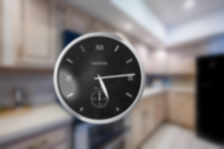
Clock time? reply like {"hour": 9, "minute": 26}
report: {"hour": 5, "minute": 14}
